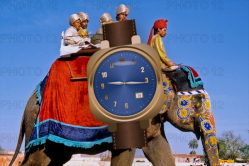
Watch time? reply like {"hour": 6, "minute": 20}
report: {"hour": 9, "minute": 16}
